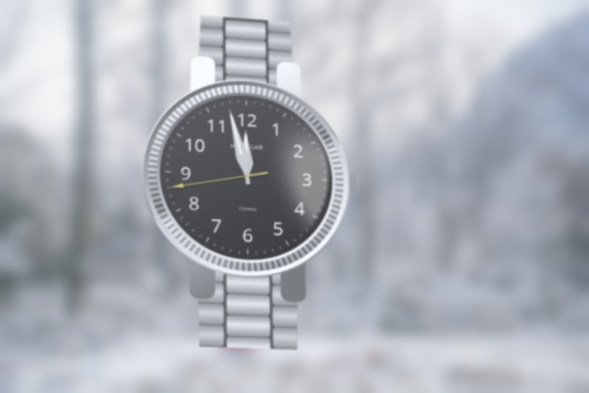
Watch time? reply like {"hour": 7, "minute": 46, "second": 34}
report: {"hour": 11, "minute": 57, "second": 43}
